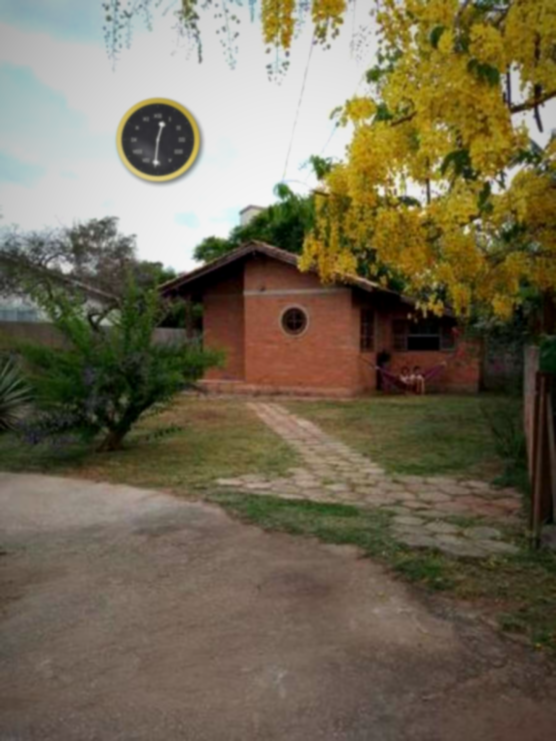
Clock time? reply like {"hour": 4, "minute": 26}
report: {"hour": 12, "minute": 31}
